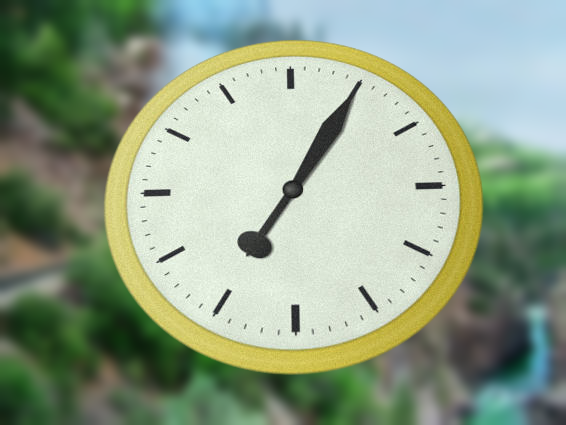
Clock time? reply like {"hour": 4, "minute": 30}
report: {"hour": 7, "minute": 5}
